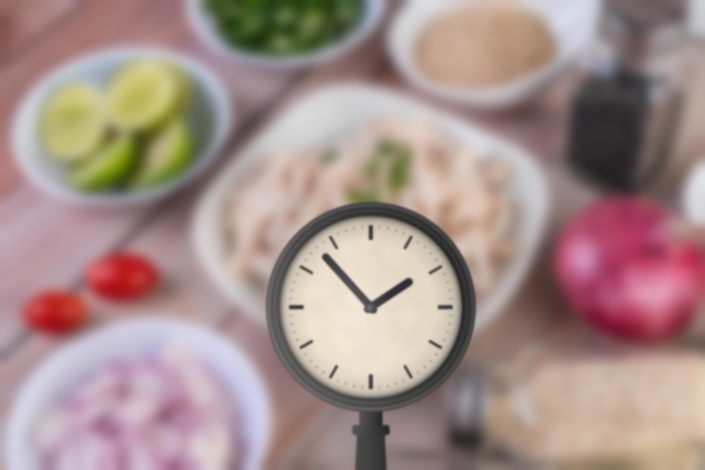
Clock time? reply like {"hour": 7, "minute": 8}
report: {"hour": 1, "minute": 53}
